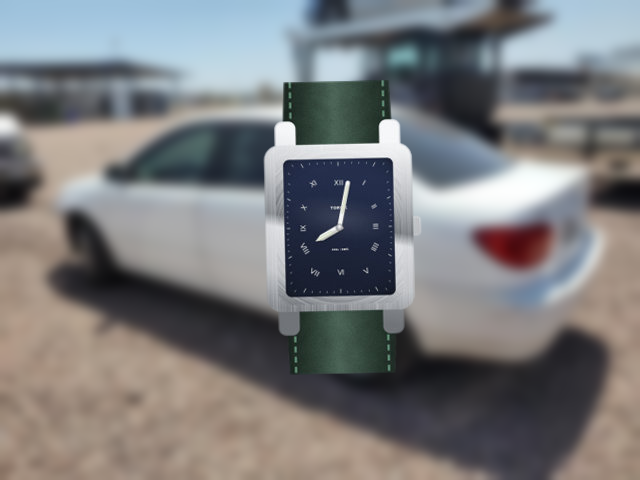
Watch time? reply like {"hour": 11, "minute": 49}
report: {"hour": 8, "minute": 2}
